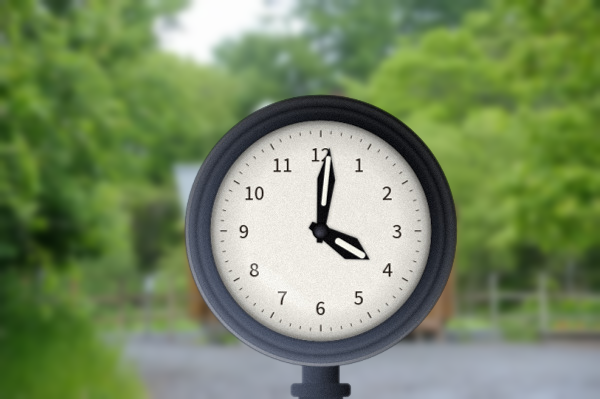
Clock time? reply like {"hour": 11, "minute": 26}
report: {"hour": 4, "minute": 1}
